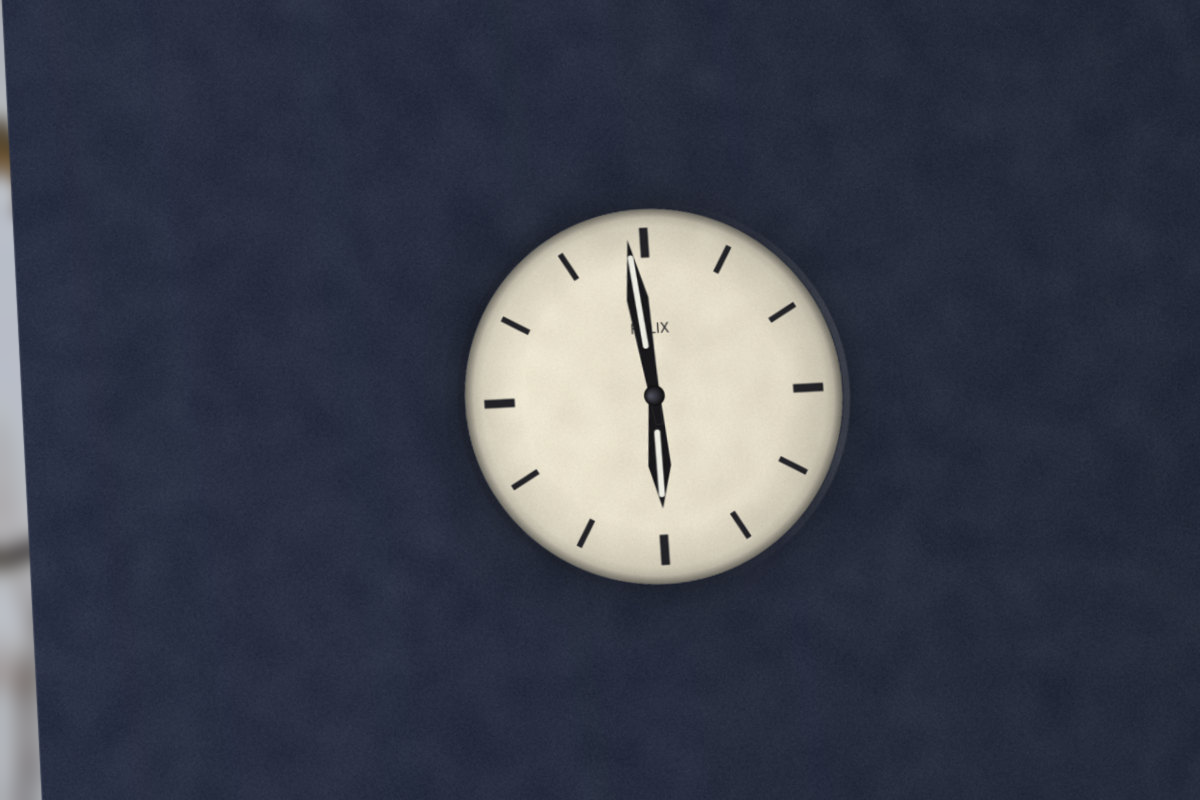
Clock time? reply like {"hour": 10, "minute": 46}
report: {"hour": 5, "minute": 59}
